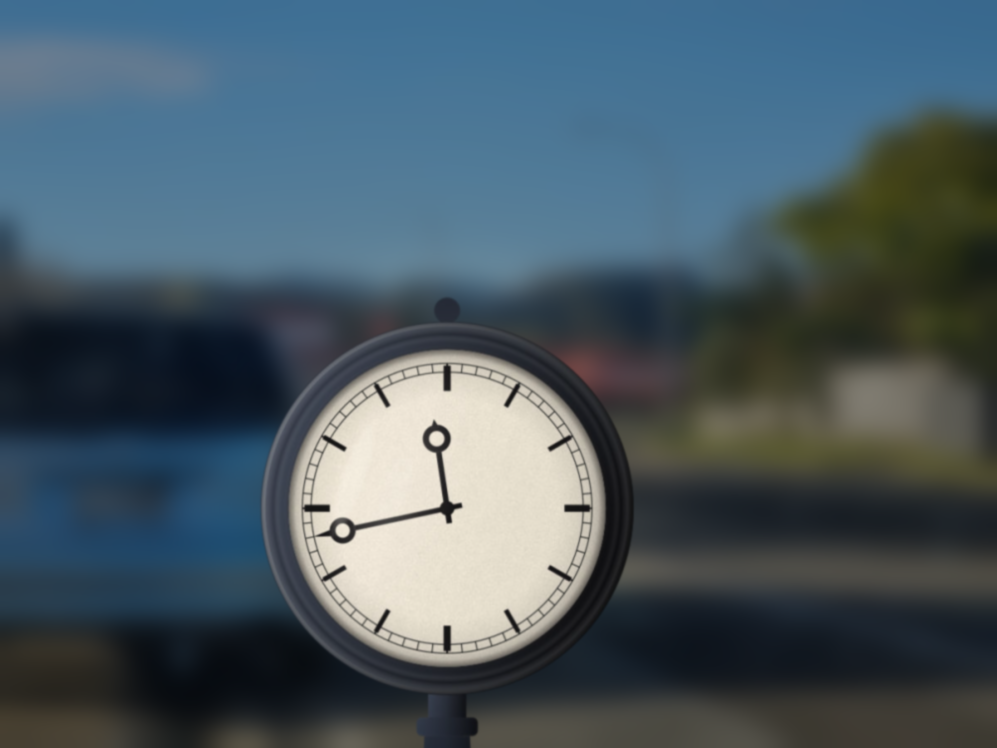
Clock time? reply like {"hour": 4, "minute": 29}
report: {"hour": 11, "minute": 43}
